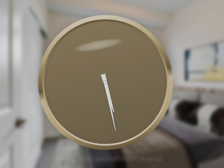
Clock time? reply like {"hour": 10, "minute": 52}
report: {"hour": 5, "minute": 28}
